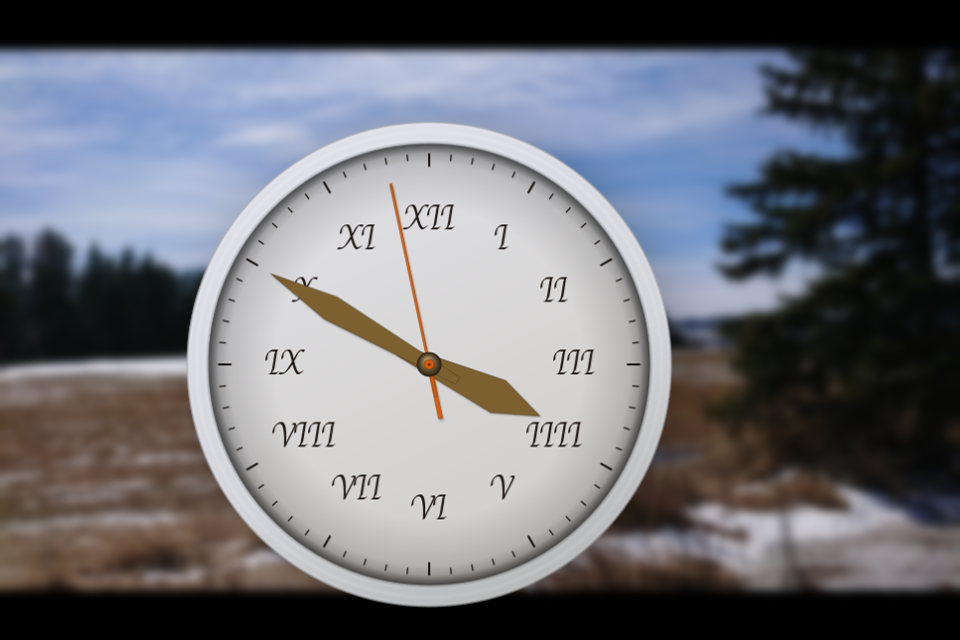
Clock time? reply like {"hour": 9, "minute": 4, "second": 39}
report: {"hour": 3, "minute": 49, "second": 58}
